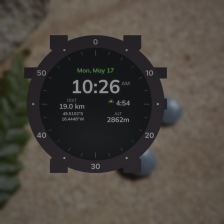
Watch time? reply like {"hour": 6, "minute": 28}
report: {"hour": 10, "minute": 26}
